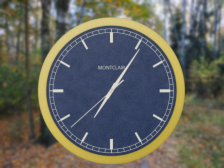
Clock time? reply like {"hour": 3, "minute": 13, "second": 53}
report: {"hour": 7, "minute": 5, "second": 38}
